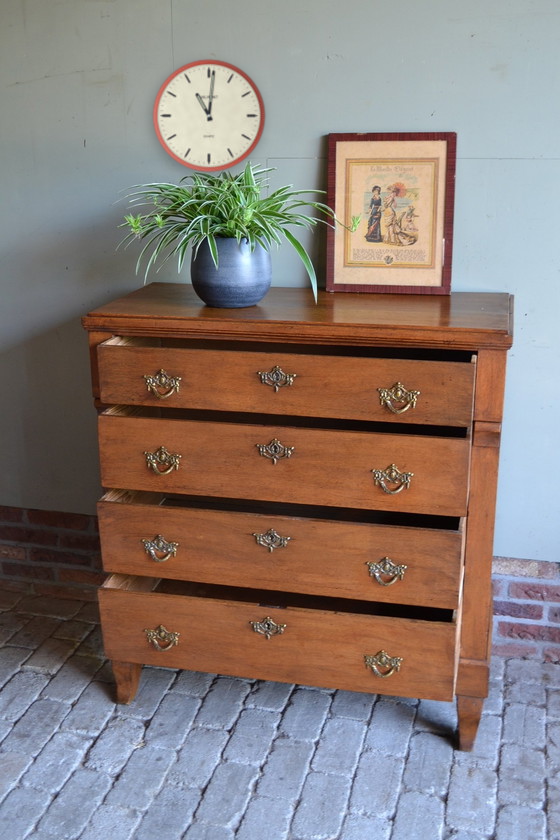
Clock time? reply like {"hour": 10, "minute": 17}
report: {"hour": 11, "minute": 1}
